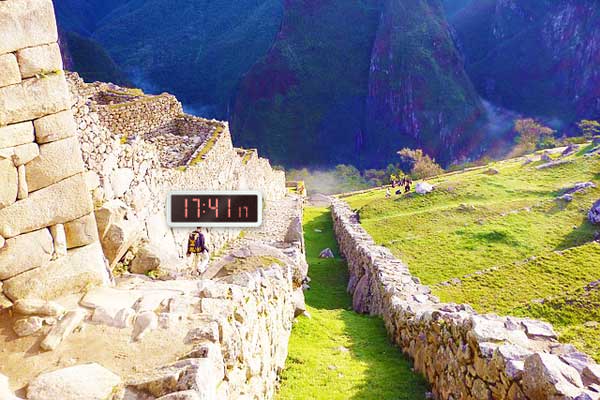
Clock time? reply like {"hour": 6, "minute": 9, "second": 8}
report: {"hour": 17, "minute": 41, "second": 17}
